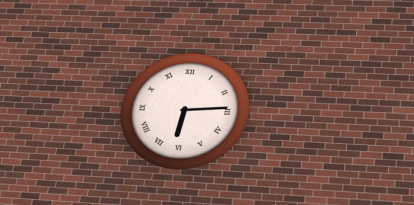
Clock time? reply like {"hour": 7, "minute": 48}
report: {"hour": 6, "minute": 14}
